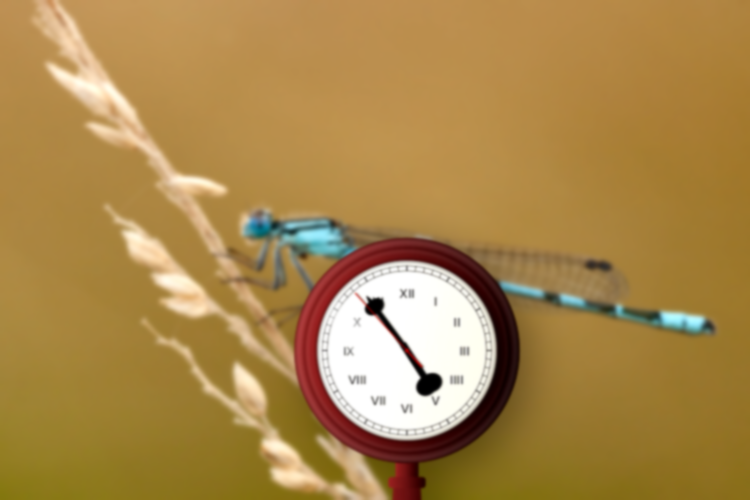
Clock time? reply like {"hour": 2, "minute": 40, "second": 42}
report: {"hour": 4, "minute": 53, "second": 53}
